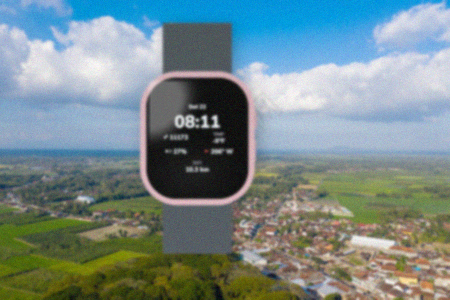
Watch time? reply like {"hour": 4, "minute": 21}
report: {"hour": 8, "minute": 11}
